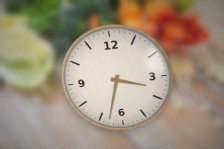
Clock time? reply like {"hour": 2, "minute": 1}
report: {"hour": 3, "minute": 33}
